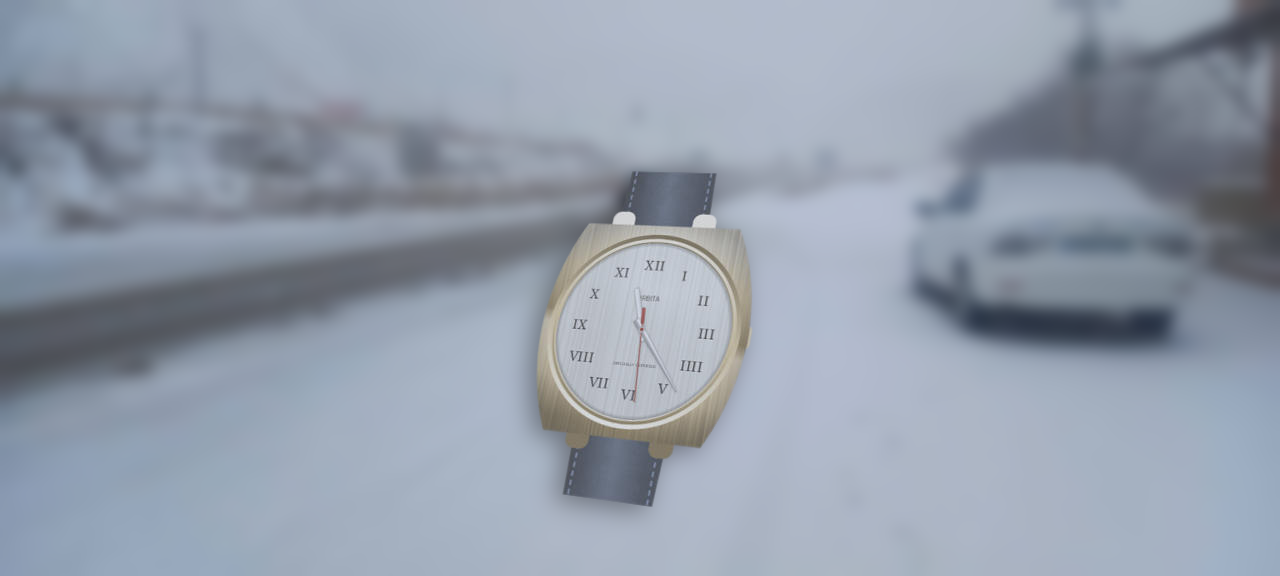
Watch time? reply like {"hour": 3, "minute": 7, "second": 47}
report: {"hour": 11, "minute": 23, "second": 29}
